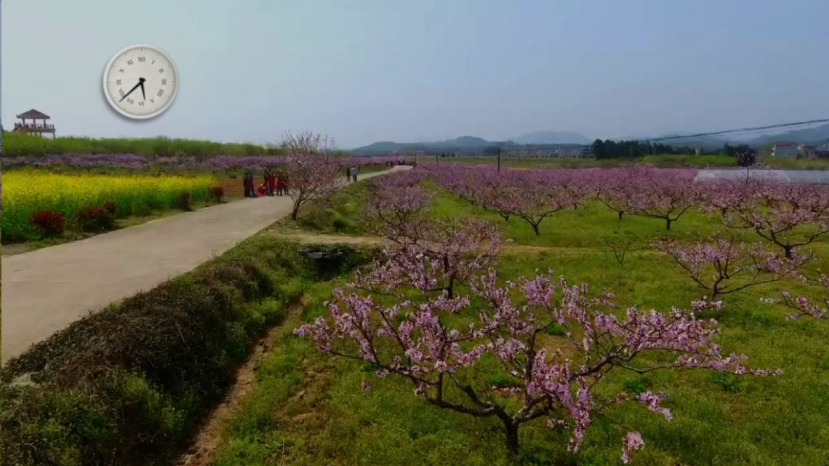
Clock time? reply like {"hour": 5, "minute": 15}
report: {"hour": 5, "minute": 38}
